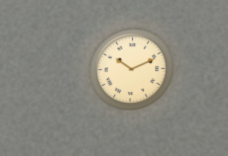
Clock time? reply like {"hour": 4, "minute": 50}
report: {"hour": 10, "minute": 11}
